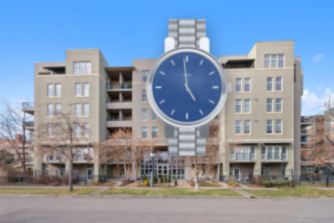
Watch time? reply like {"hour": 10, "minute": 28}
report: {"hour": 4, "minute": 59}
